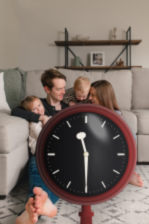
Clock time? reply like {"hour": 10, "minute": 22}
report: {"hour": 11, "minute": 30}
